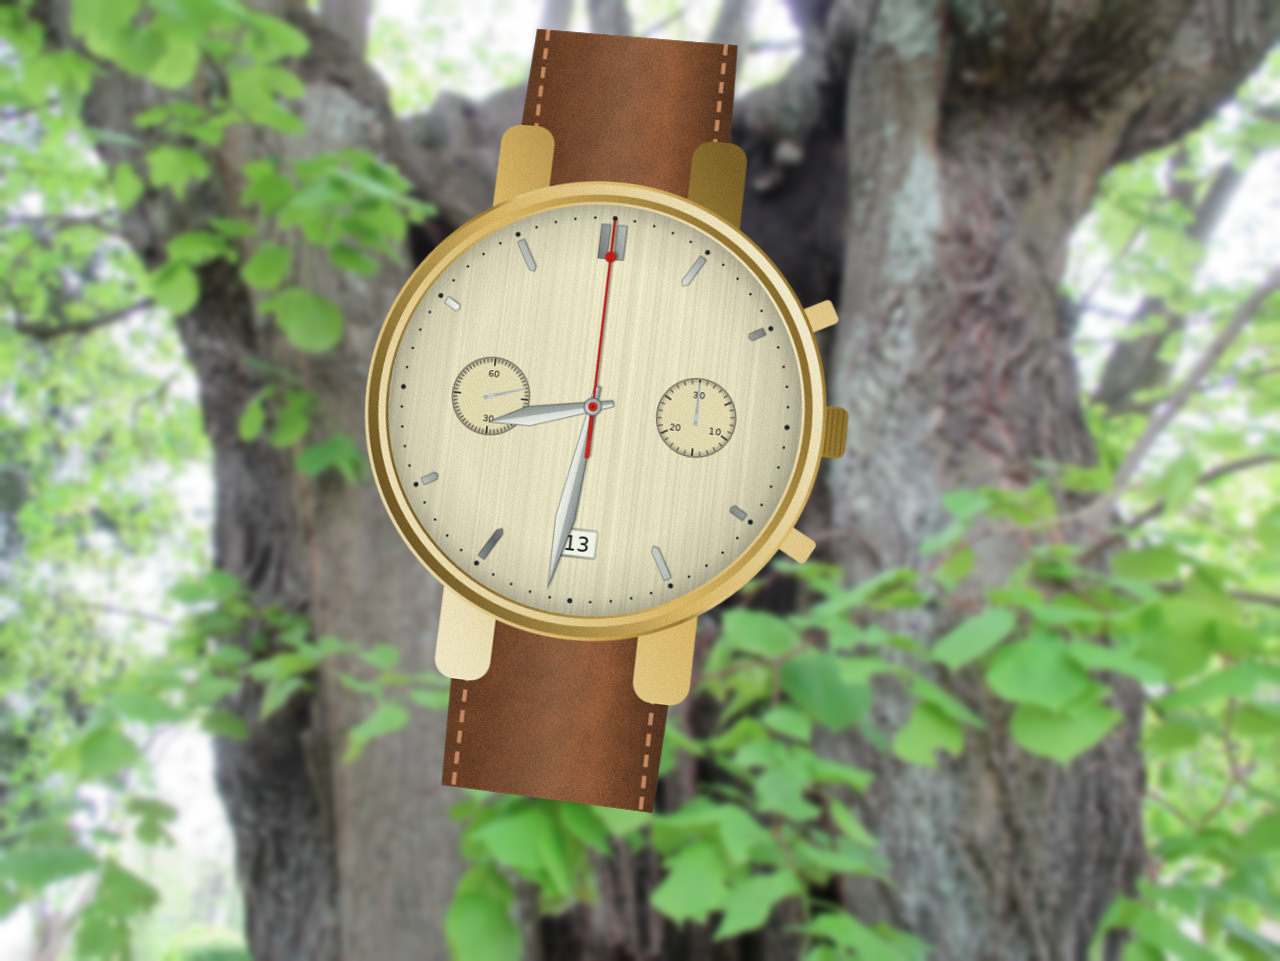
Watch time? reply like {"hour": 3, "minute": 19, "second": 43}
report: {"hour": 8, "minute": 31, "second": 12}
